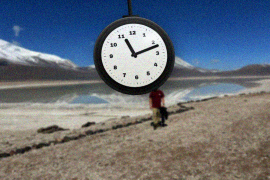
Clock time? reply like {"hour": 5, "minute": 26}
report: {"hour": 11, "minute": 12}
